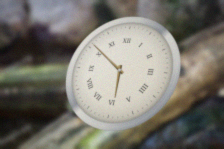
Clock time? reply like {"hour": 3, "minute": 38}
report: {"hour": 5, "minute": 51}
